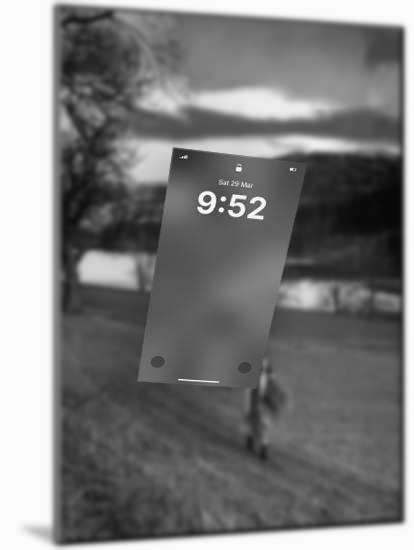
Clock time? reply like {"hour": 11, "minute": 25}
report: {"hour": 9, "minute": 52}
